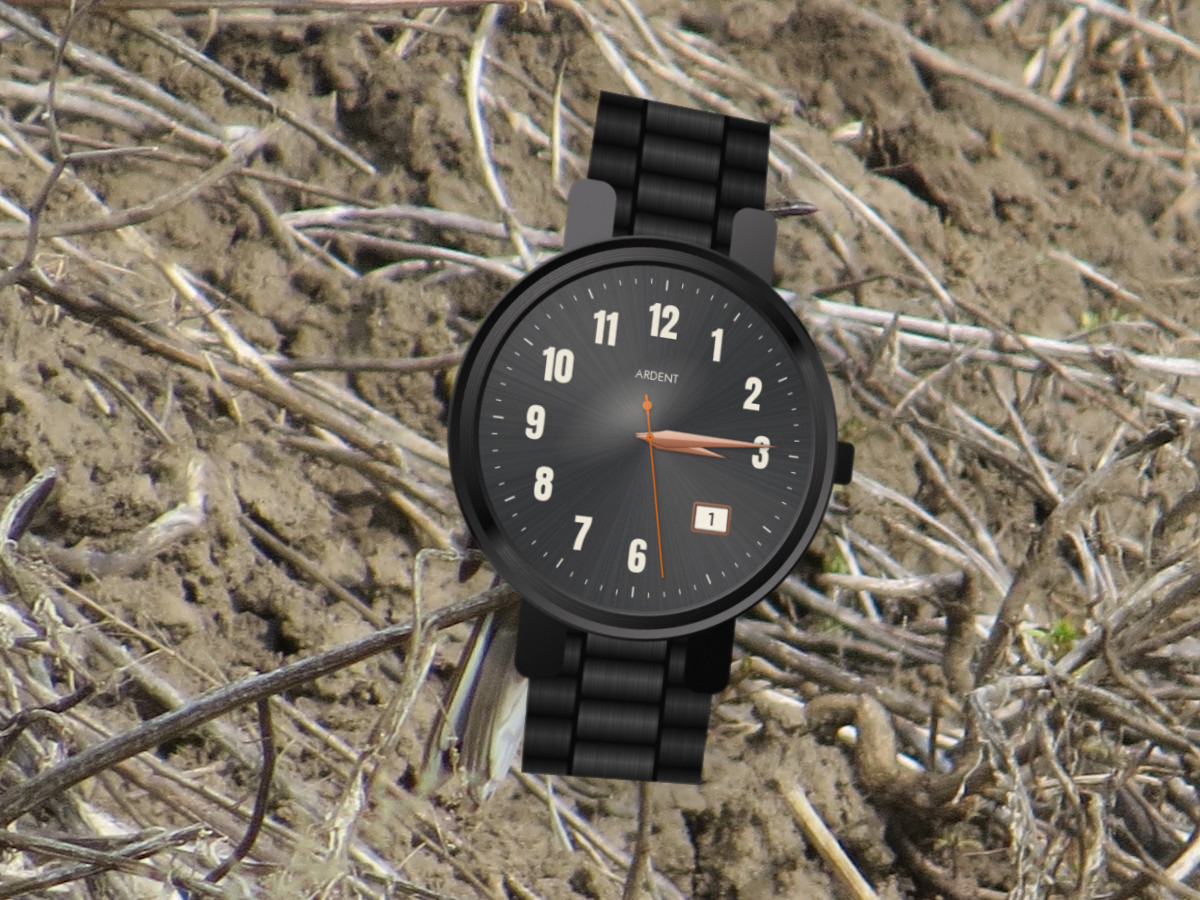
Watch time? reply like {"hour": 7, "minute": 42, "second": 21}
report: {"hour": 3, "minute": 14, "second": 28}
